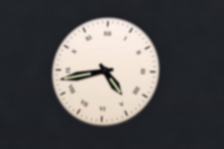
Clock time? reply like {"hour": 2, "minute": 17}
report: {"hour": 4, "minute": 43}
